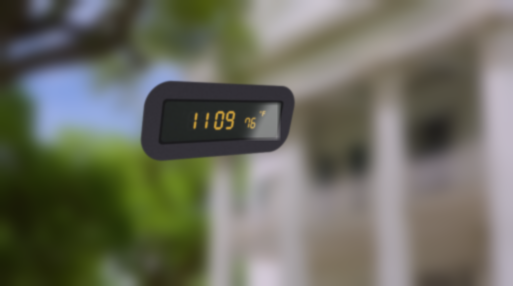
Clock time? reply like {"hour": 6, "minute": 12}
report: {"hour": 11, "minute": 9}
